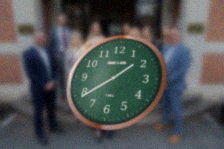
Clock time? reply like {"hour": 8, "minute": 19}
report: {"hour": 1, "minute": 39}
